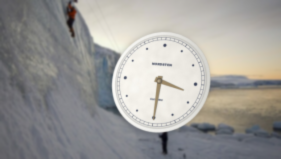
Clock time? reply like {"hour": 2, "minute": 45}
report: {"hour": 3, "minute": 30}
